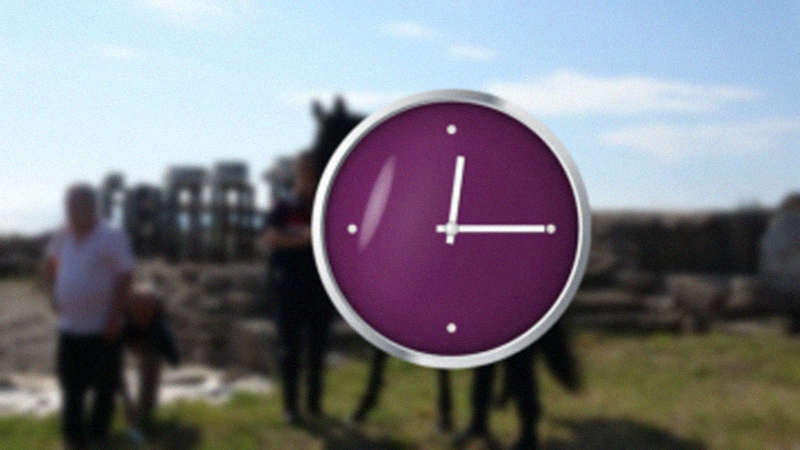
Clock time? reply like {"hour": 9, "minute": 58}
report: {"hour": 12, "minute": 15}
